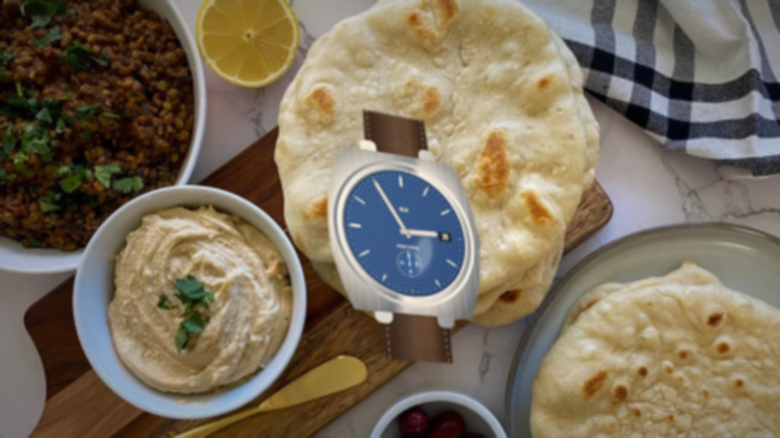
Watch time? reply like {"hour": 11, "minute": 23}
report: {"hour": 2, "minute": 55}
